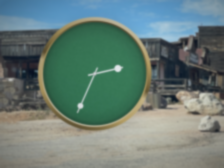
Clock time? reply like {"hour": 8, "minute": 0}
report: {"hour": 2, "minute": 34}
